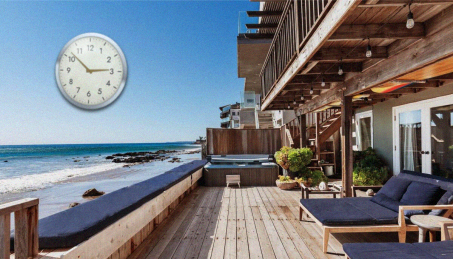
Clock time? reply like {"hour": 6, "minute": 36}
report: {"hour": 2, "minute": 52}
